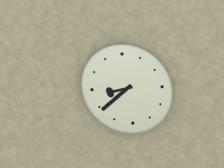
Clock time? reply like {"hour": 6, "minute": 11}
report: {"hour": 8, "minute": 39}
